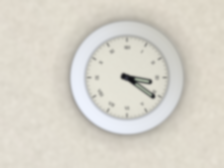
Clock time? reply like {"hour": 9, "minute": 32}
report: {"hour": 3, "minute": 21}
